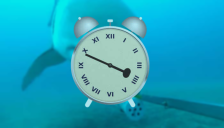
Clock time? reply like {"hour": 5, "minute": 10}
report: {"hour": 3, "minute": 49}
